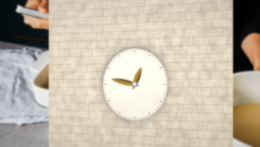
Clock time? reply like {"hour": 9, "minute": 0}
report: {"hour": 12, "minute": 47}
